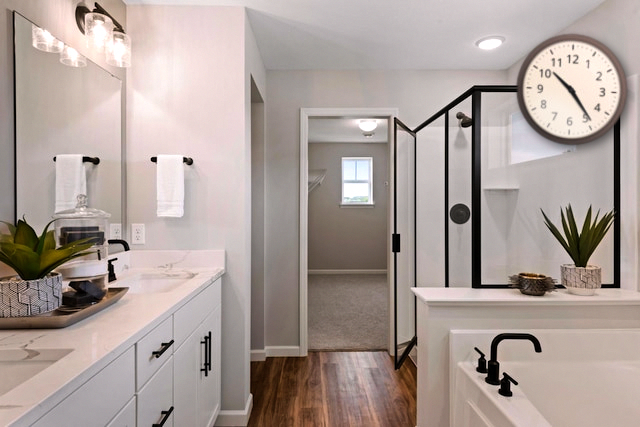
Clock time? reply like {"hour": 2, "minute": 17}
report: {"hour": 10, "minute": 24}
